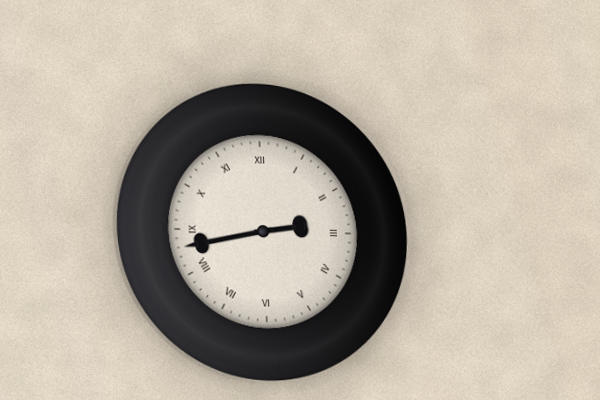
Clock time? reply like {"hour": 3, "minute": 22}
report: {"hour": 2, "minute": 43}
